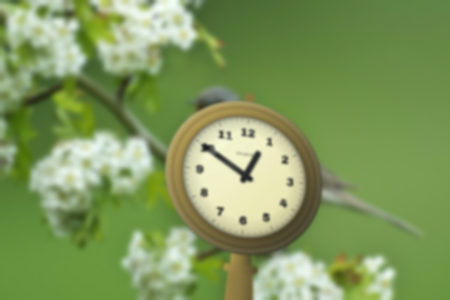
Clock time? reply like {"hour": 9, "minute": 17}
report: {"hour": 12, "minute": 50}
